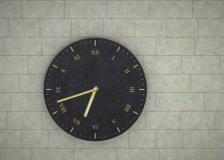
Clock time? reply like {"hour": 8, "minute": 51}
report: {"hour": 6, "minute": 42}
